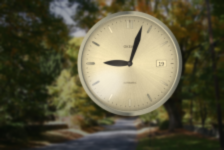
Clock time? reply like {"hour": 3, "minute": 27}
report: {"hour": 9, "minute": 3}
